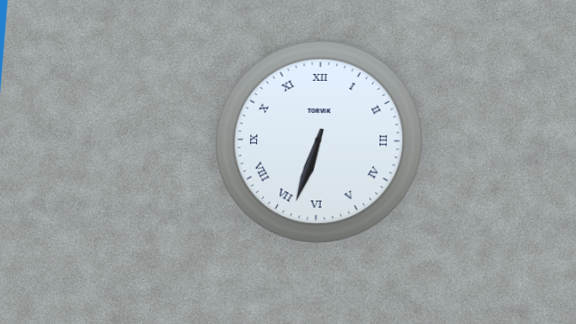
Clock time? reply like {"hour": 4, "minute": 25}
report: {"hour": 6, "minute": 33}
